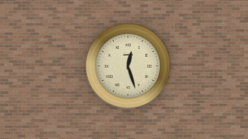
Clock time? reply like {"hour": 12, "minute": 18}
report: {"hour": 12, "minute": 27}
